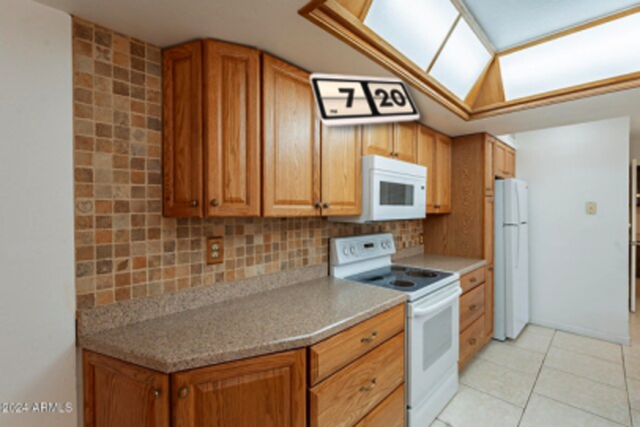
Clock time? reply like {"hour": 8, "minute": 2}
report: {"hour": 7, "minute": 20}
